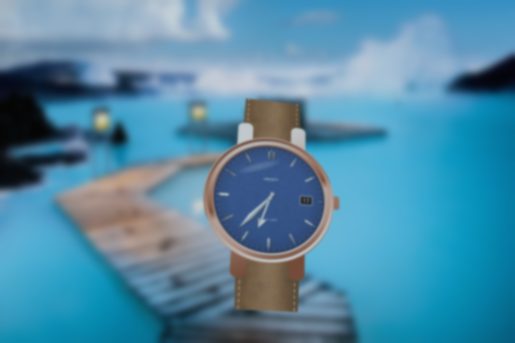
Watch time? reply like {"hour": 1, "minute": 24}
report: {"hour": 6, "minute": 37}
